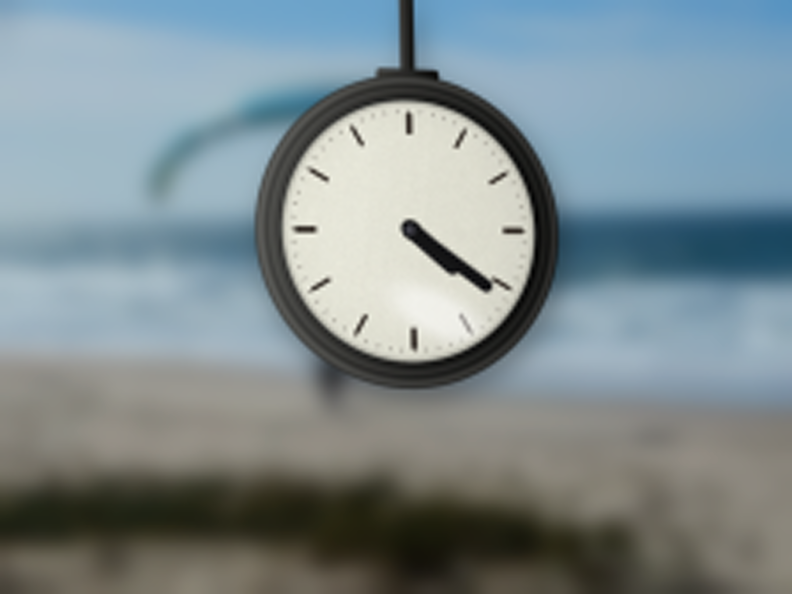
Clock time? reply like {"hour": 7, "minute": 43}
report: {"hour": 4, "minute": 21}
